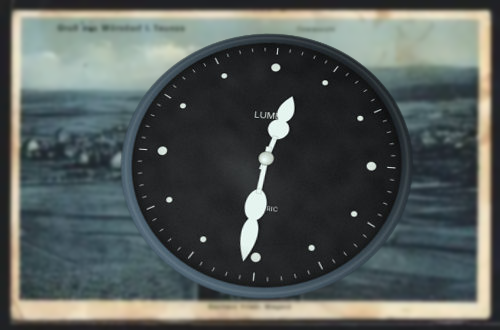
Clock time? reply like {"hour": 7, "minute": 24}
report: {"hour": 12, "minute": 31}
